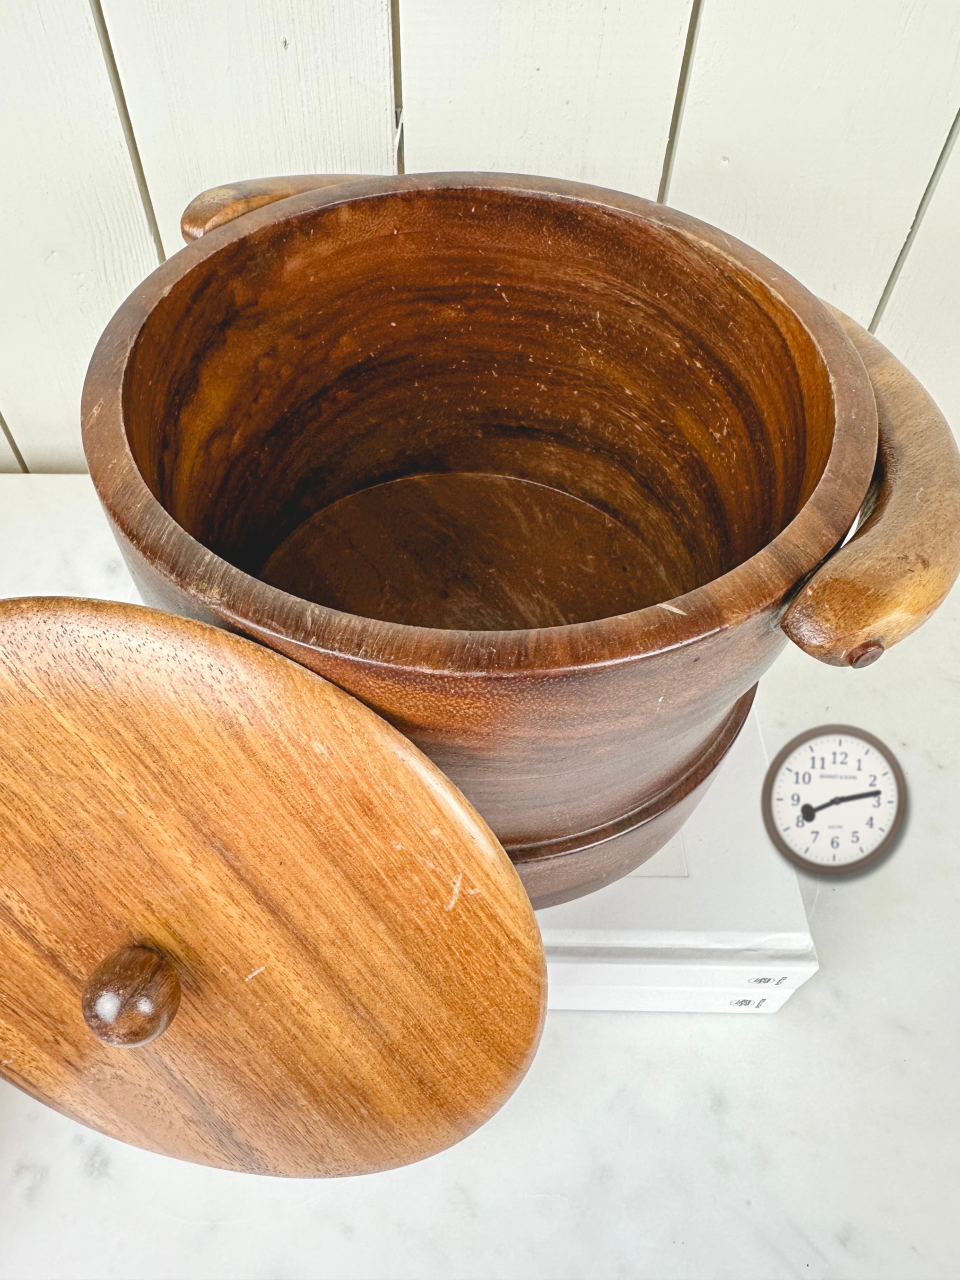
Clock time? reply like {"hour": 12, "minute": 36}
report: {"hour": 8, "minute": 13}
